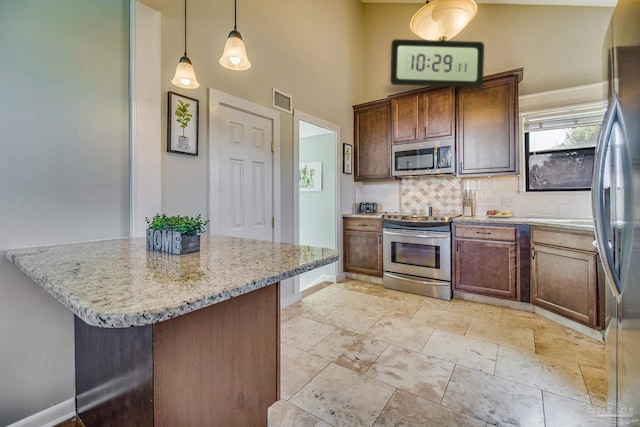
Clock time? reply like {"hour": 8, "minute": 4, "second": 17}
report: {"hour": 10, "minute": 29, "second": 11}
